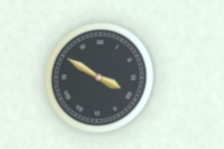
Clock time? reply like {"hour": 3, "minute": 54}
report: {"hour": 3, "minute": 50}
